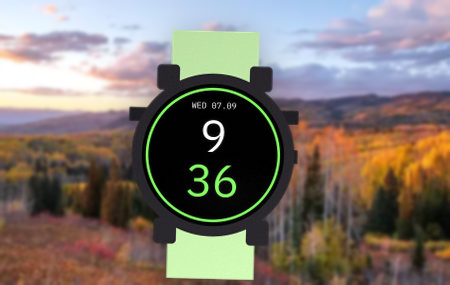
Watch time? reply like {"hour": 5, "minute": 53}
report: {"hour": 9, "minute": 36}
